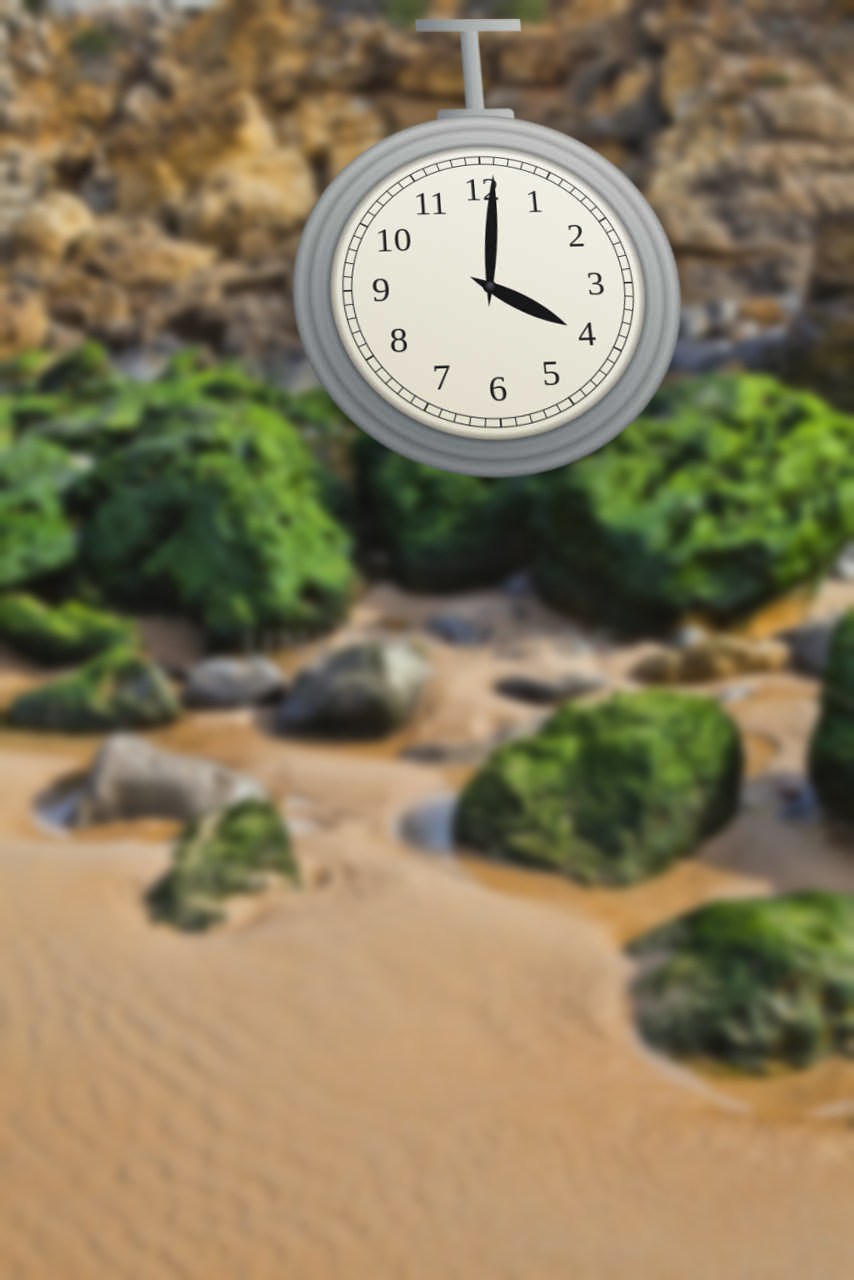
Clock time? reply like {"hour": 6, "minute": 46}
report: {"hour": 4, "minute": 1}
